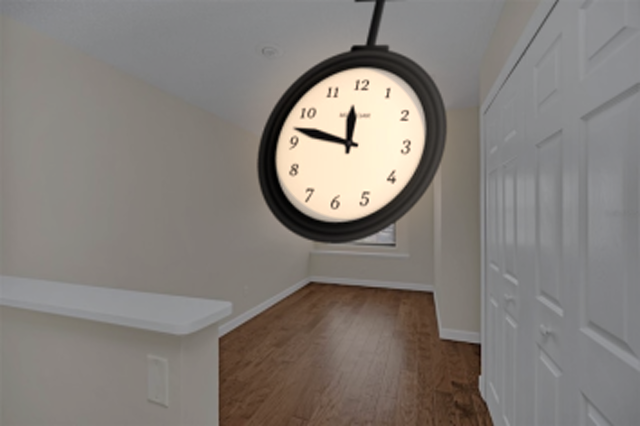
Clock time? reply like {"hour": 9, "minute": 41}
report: {"hour": 11, "minute": 47}
